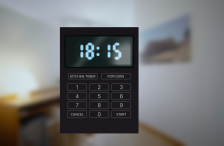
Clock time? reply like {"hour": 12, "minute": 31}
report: {"hour": 18, "minute": 15}
